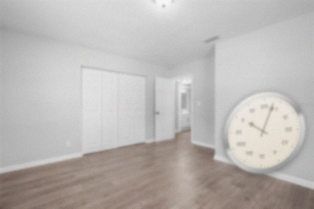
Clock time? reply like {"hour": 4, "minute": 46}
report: {"hour": 10, "minute": 3}
